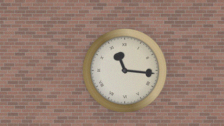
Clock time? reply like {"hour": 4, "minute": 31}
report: {"hour": 11, "minute": 16}
